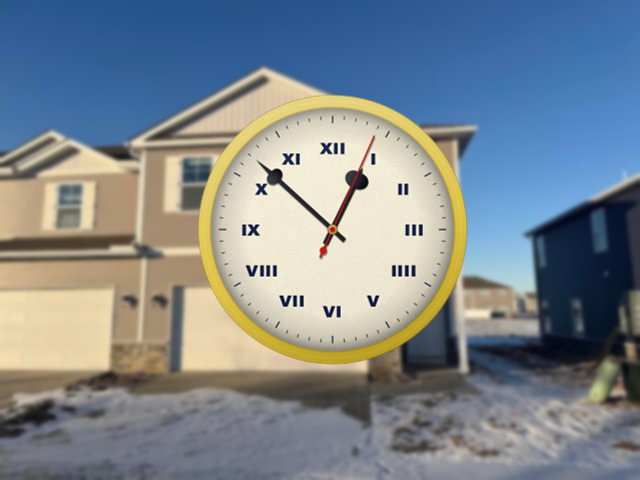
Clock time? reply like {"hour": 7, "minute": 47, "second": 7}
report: {"hour": 12, "minute": 52, "second": 4}
